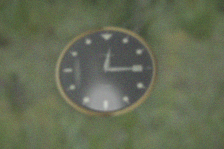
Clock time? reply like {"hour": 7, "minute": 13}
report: {"hour": 12, "minute": 15}
